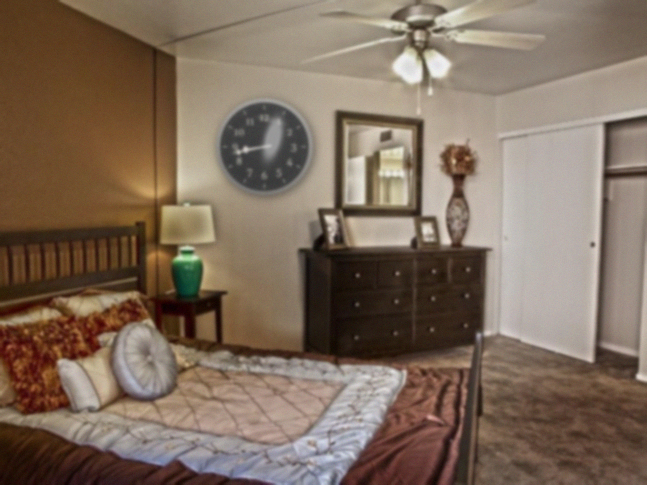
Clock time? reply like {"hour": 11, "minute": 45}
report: {"hour": 8, "minute": 43}
